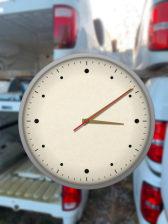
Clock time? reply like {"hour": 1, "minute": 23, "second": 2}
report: {"hour": 3, "minute": 9, "second": 9}
